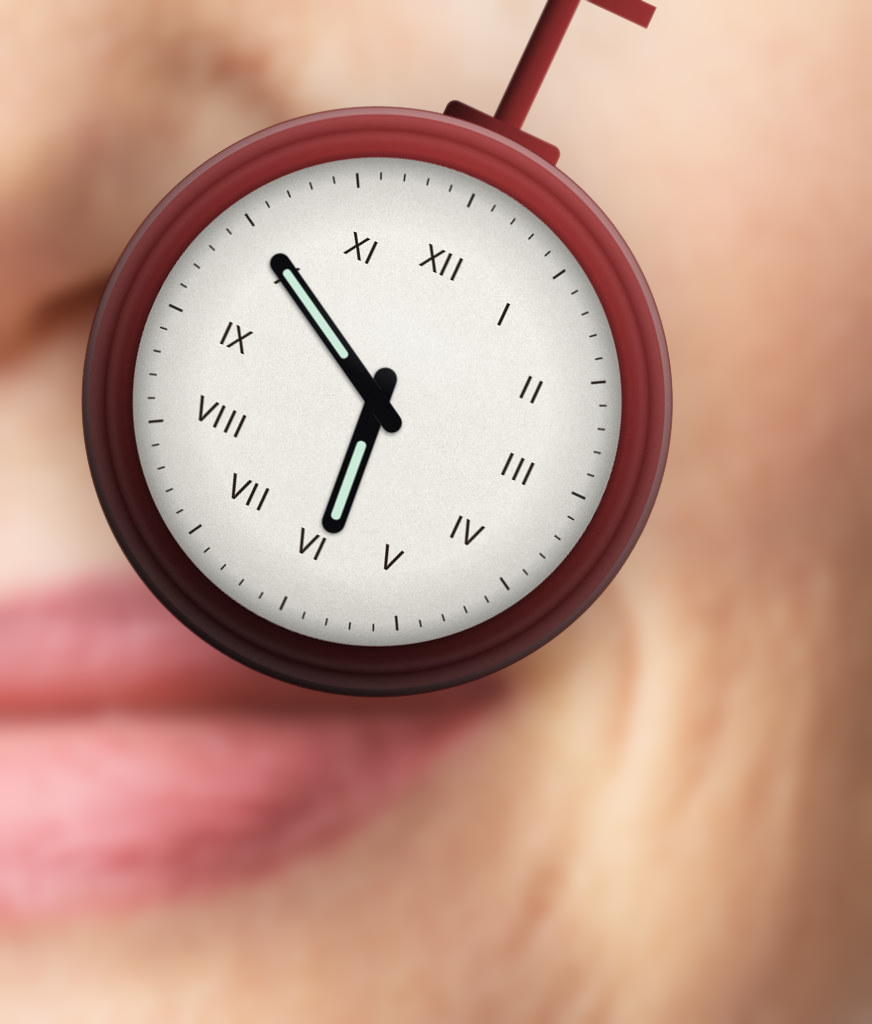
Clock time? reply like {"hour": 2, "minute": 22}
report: {"hour": 5, "minute": 50}
